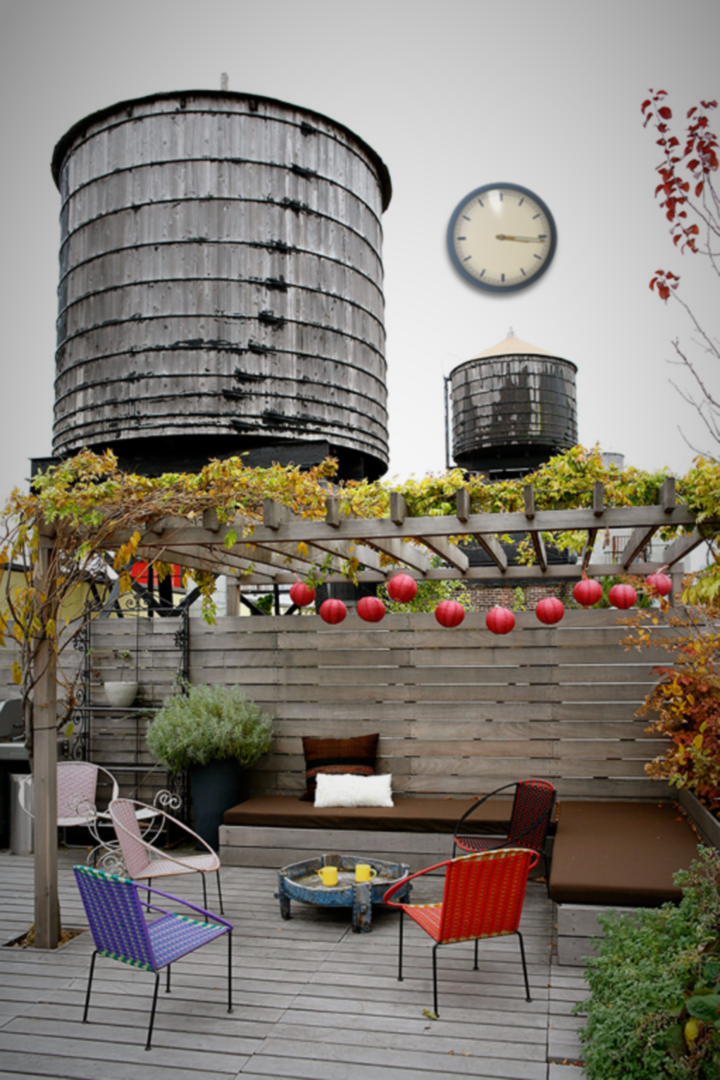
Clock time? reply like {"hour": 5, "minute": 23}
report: {"hour": 3, "minute": 16}
